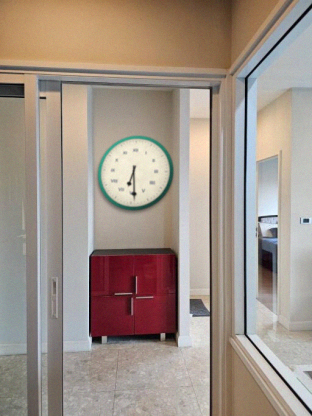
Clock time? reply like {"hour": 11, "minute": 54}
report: {"hour": 6, "minute": 29}
